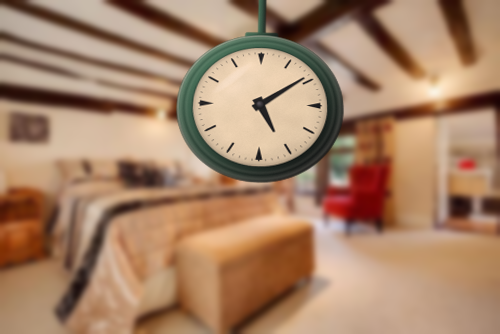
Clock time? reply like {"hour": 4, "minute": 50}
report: {"hour": 5, "minute": 9}
